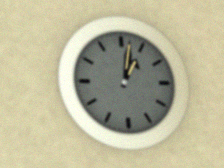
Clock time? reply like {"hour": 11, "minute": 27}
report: {"hour": 1, "minute": 2}
